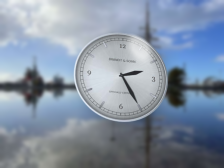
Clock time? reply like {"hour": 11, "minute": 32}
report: {"hour": 2, "minute": 25}
